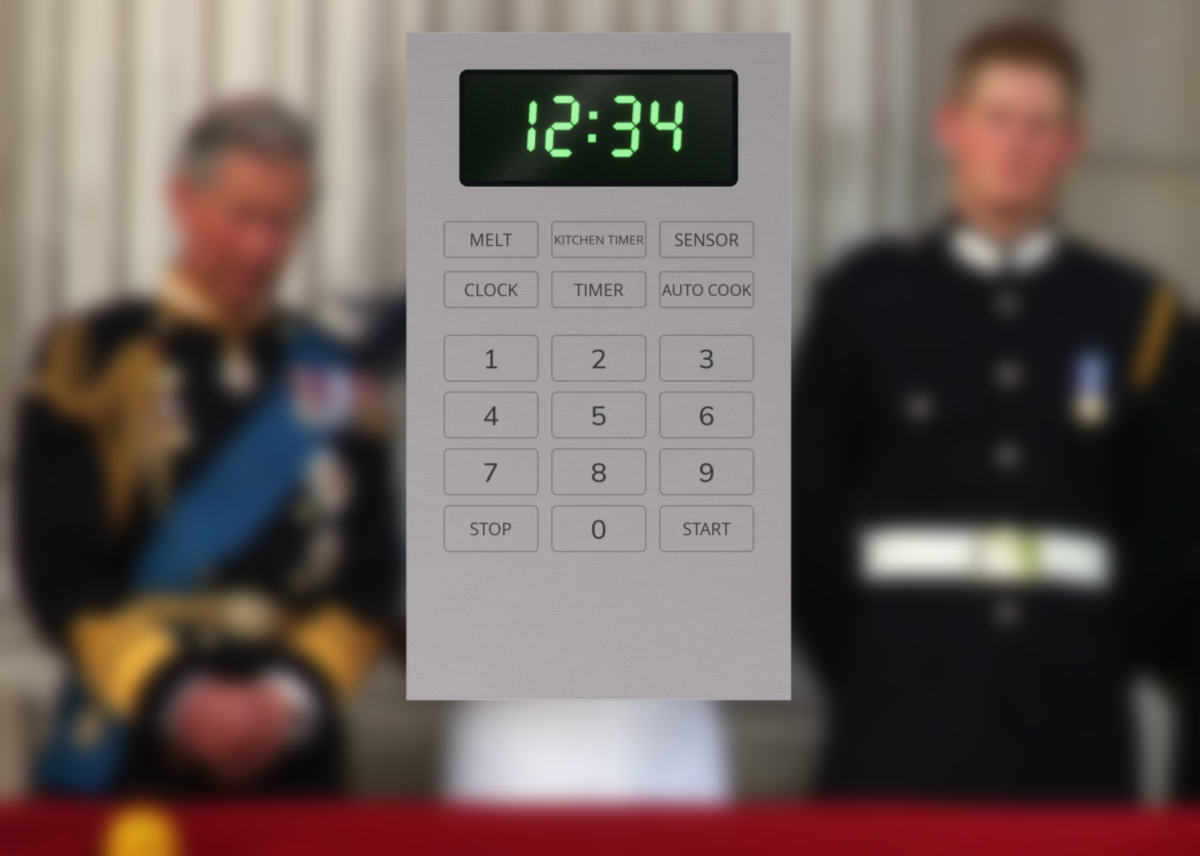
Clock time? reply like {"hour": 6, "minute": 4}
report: {"hour": 12, "minute": 34}
